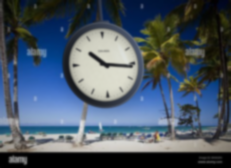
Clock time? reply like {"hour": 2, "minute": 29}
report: {"hour": 10, "minute": 16}
